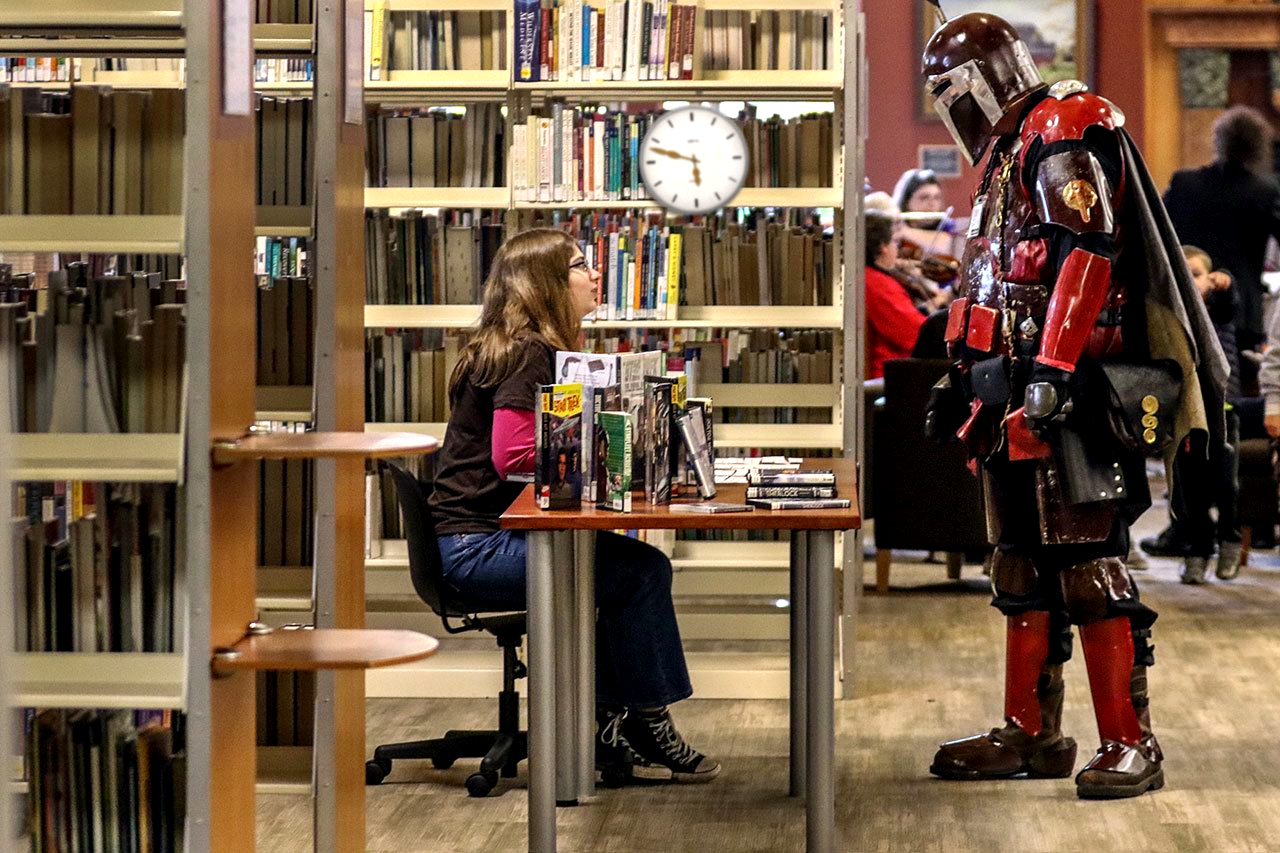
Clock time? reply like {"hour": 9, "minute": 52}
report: {"hour": 5, "minute": 48}
